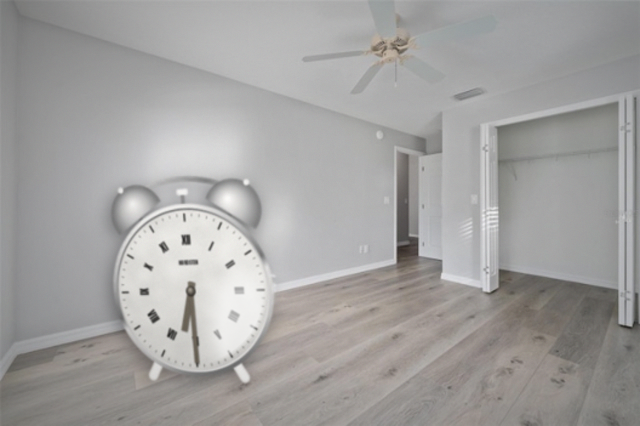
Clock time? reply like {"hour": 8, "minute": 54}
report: {"hour": 6, "minute": 30}
